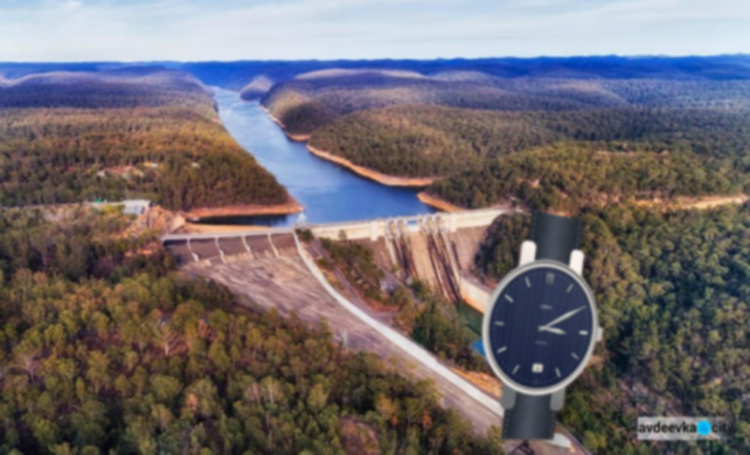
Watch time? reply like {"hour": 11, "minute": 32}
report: {"hour": 3, "minute": 10}
